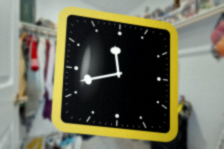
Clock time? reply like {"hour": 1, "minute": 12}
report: {"hour": 11, "minute": 42}
